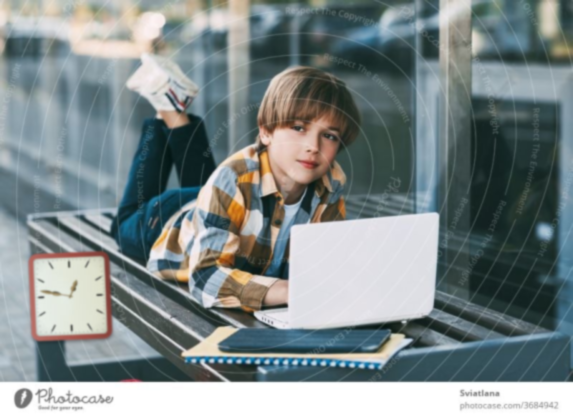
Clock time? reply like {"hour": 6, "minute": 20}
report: {"hour": 12, "minute": 47}
